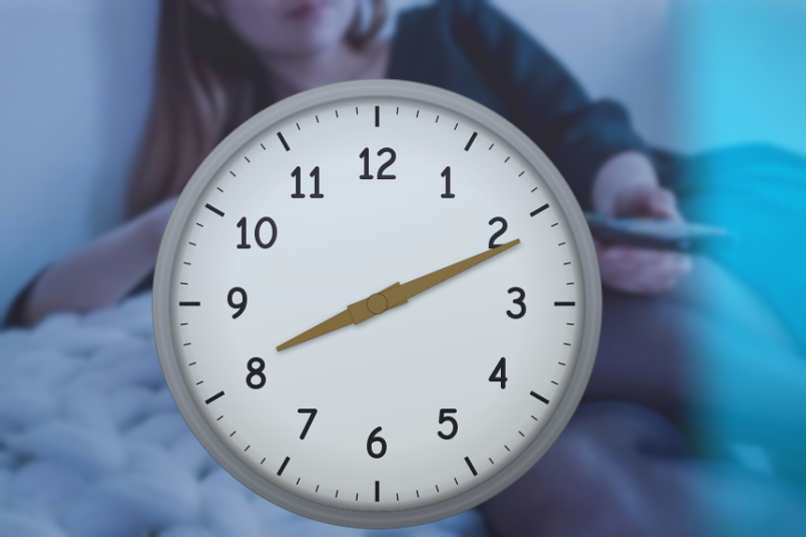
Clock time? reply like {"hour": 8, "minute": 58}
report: {"hour": 8, "minute": 11}
